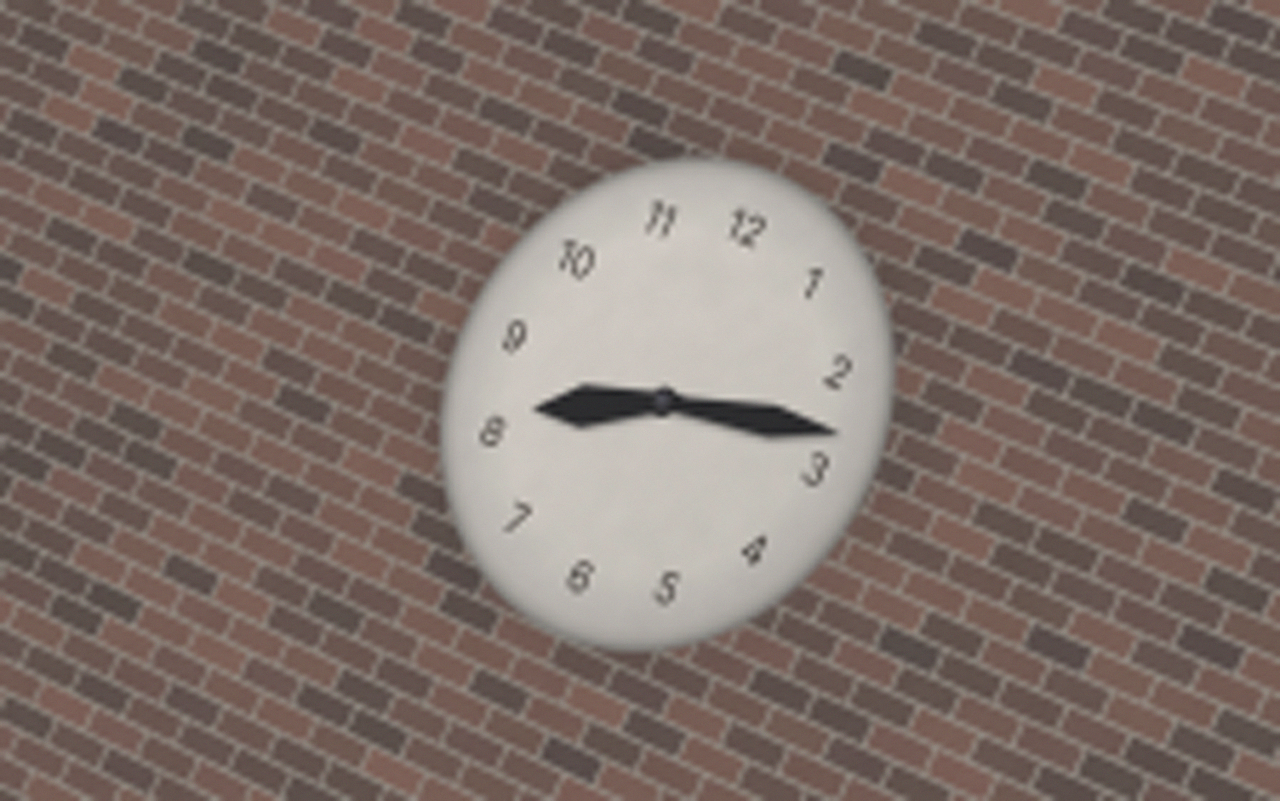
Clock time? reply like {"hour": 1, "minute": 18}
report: {"hour": 8, "minute": 13}
